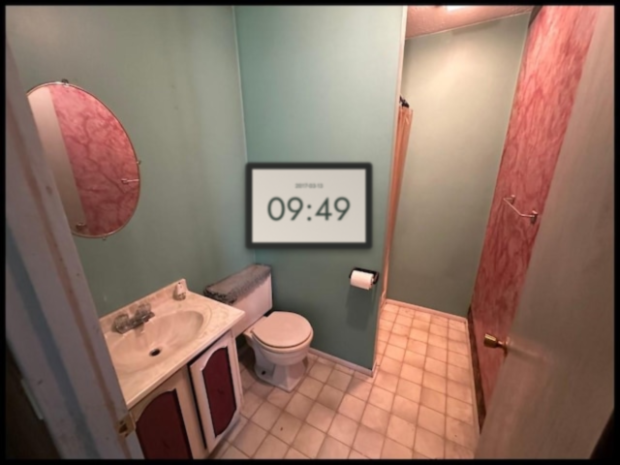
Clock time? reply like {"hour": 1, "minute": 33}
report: {"hour": 9, "minute": 49}
